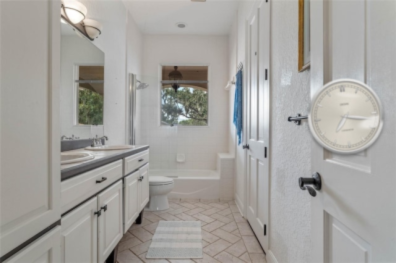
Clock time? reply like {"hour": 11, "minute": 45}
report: {"hour": 7, "minute": 17}
